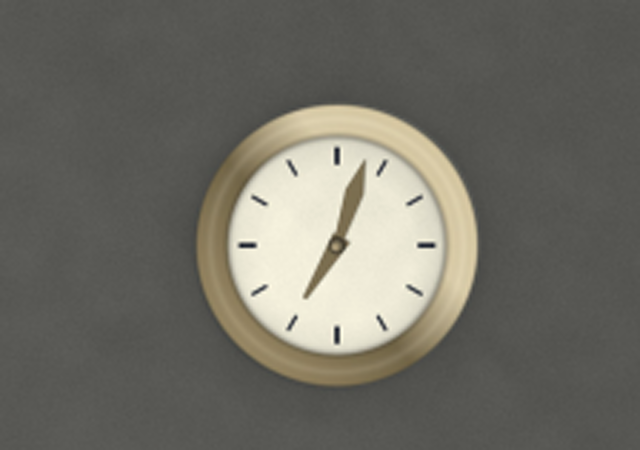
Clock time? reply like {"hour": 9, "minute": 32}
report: {"hour": 7, "minute": 3}
